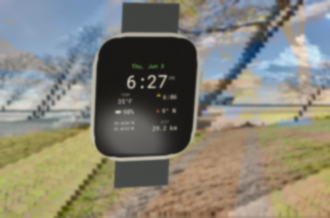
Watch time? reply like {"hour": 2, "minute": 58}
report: {"hour": 6, "minute": 27}
